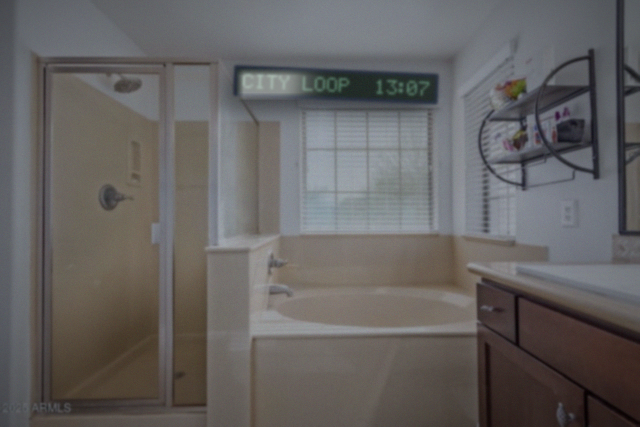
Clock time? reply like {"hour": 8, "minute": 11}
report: {"hour": 13, "minute": 7}
